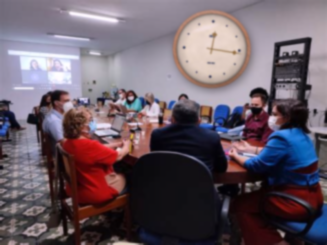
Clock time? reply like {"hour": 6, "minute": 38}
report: {"hour": 12, "minute": 16}
